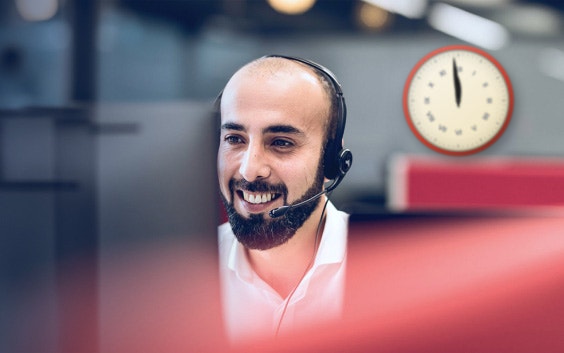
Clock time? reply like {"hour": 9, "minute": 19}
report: {"hour": 11, "minute": 59}
